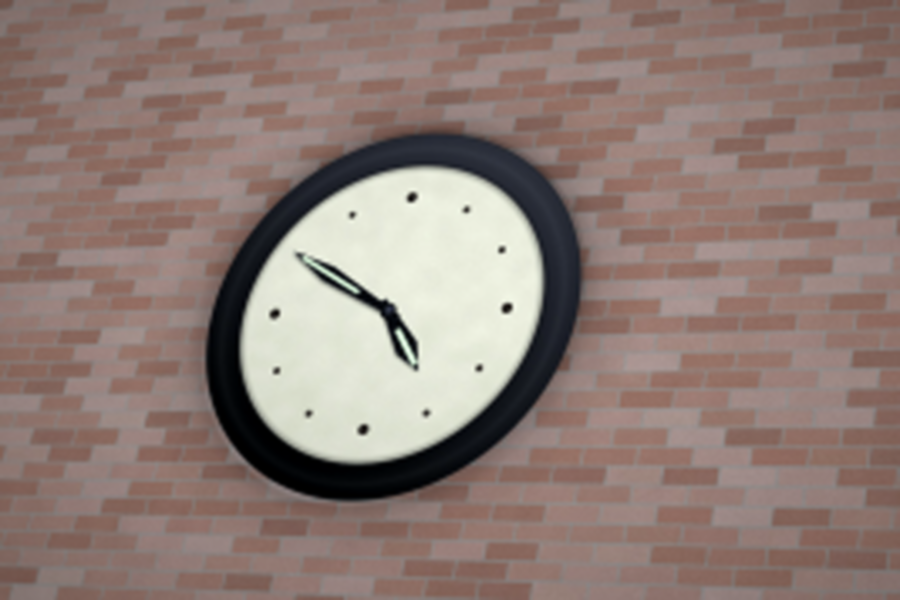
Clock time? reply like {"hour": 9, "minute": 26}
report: {"hour": 4, "minute": 50}
